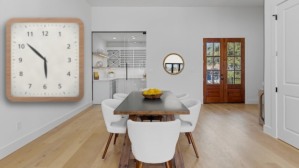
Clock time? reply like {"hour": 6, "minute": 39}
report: {"hour": 5, "minute": 52}
